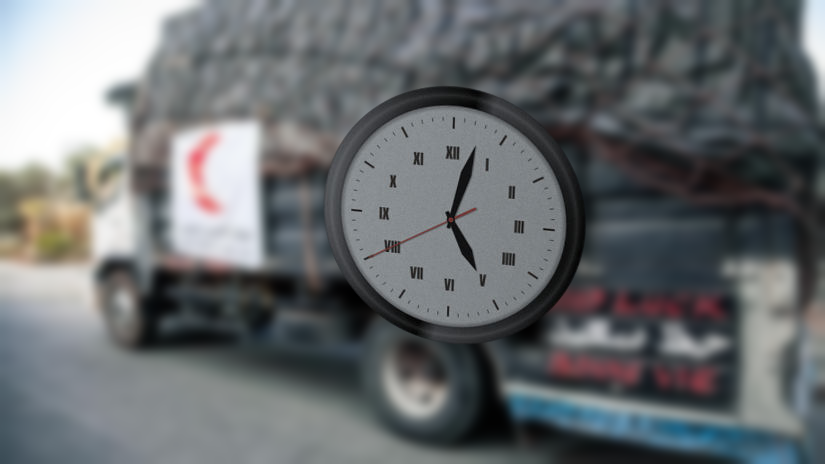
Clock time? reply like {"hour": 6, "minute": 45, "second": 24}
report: {"hour": 5, "minute": 2, "second": 40}
